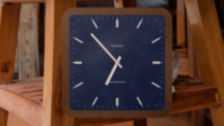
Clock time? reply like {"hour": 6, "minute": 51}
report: {"hour": 6, "minute": 53}
